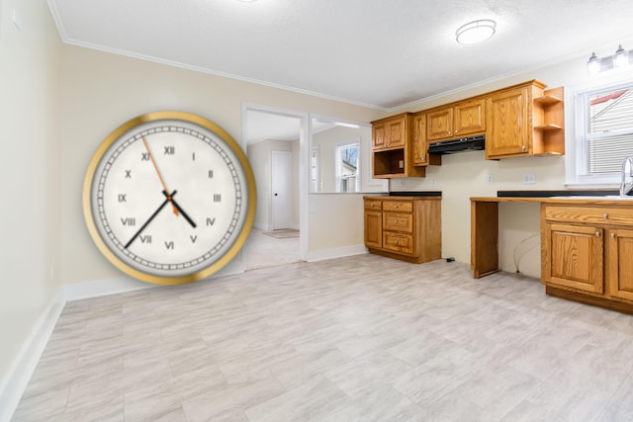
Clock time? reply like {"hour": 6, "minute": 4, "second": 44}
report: {"hour": 4, "minute": 36, "second": 56}
